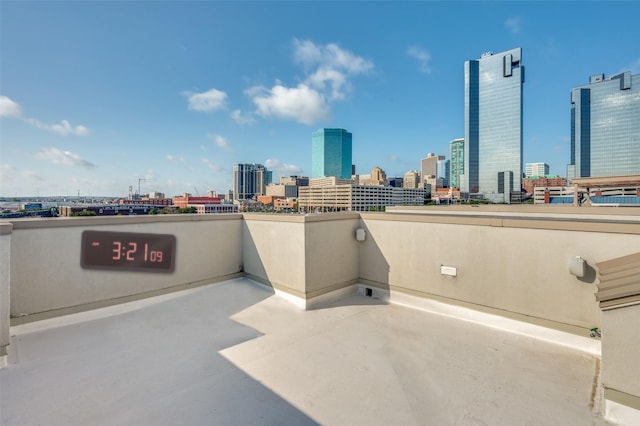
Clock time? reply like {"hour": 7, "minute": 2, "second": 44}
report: {"hour": 3, "minute": 21, "second": 9}
